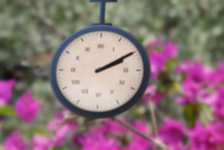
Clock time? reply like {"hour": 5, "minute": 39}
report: {"hour": 2, "minute": 10}
